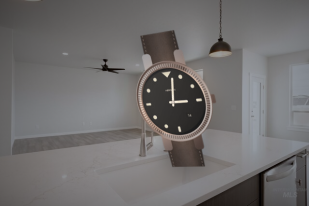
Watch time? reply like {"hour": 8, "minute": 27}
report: {"hour": 3, "minute": 2}
